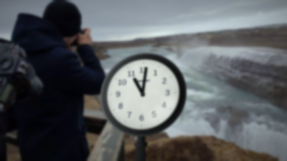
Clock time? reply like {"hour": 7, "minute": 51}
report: {"hour": 11, "minute": 1}
